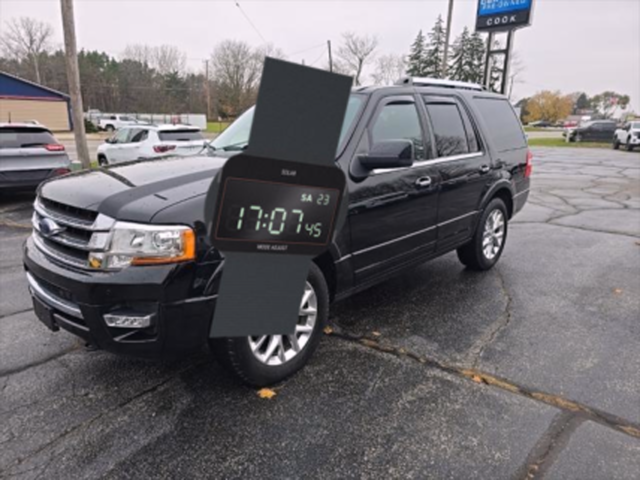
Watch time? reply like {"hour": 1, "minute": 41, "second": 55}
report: {"hour": 17, "minute": 7, "second": 45}
